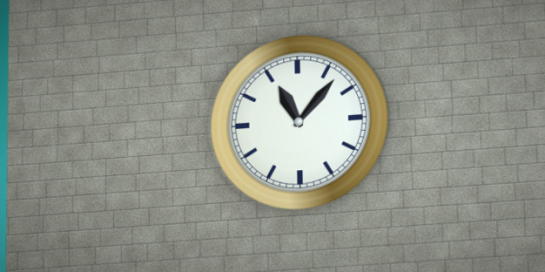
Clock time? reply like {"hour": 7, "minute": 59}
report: {"hour": 11, "minute": 7}
